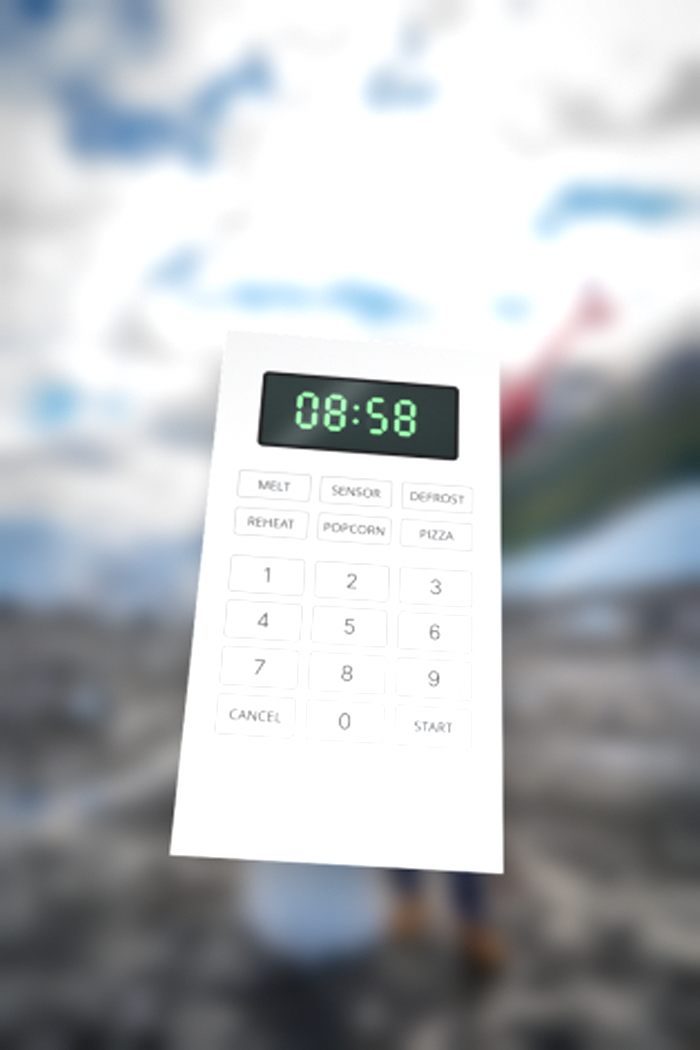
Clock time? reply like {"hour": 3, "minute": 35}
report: {"hour": 8, "minute": 58}
